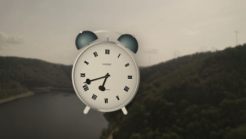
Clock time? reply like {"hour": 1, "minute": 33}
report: {"hour": 6, "minute": 42}
